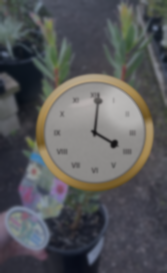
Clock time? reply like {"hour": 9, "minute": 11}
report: {"hour": 4, "minute": 1}
